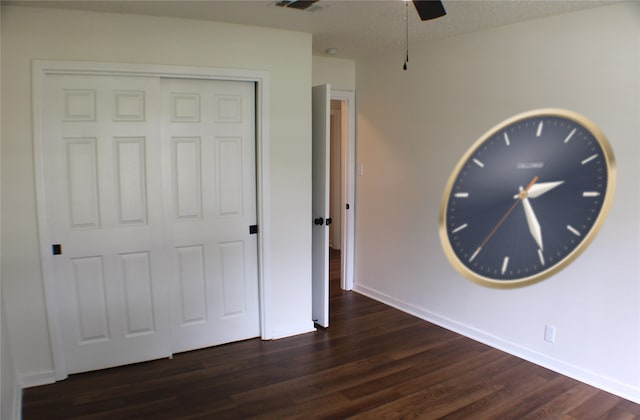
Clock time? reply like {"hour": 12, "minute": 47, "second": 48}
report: {"hour": 2, "minute": 24, "second": 35}
